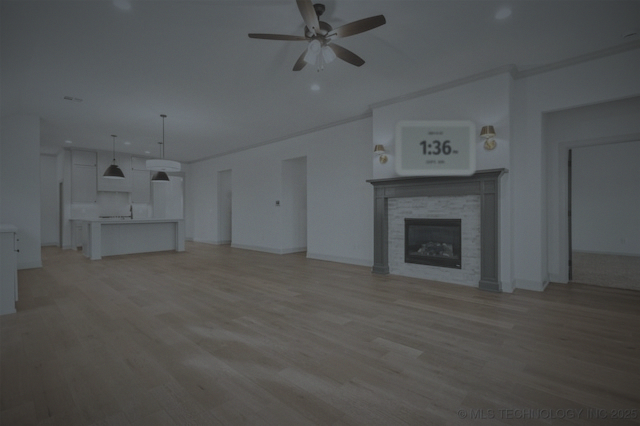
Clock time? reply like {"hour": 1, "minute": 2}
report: {"hour": 1, "minute": 36}
